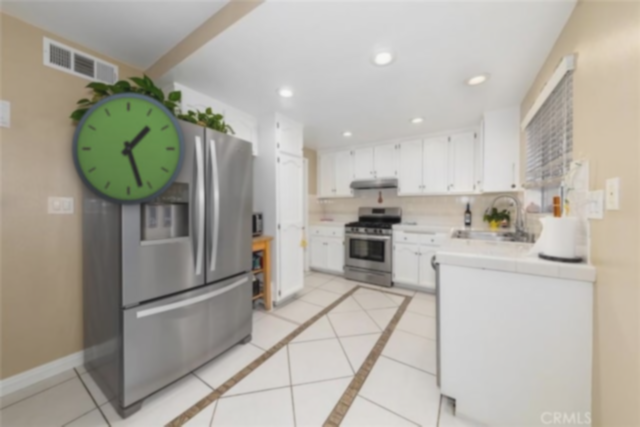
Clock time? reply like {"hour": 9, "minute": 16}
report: {"hour": 1, "minute": 27}
